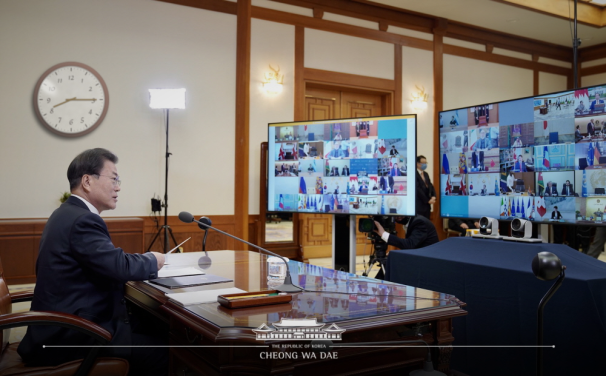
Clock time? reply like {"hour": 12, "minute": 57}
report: {"hour": 8, "minute": 15}
